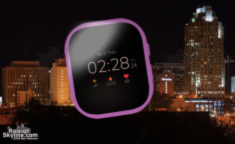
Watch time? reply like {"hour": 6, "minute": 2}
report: {"hour": 2, "minute": 28}
